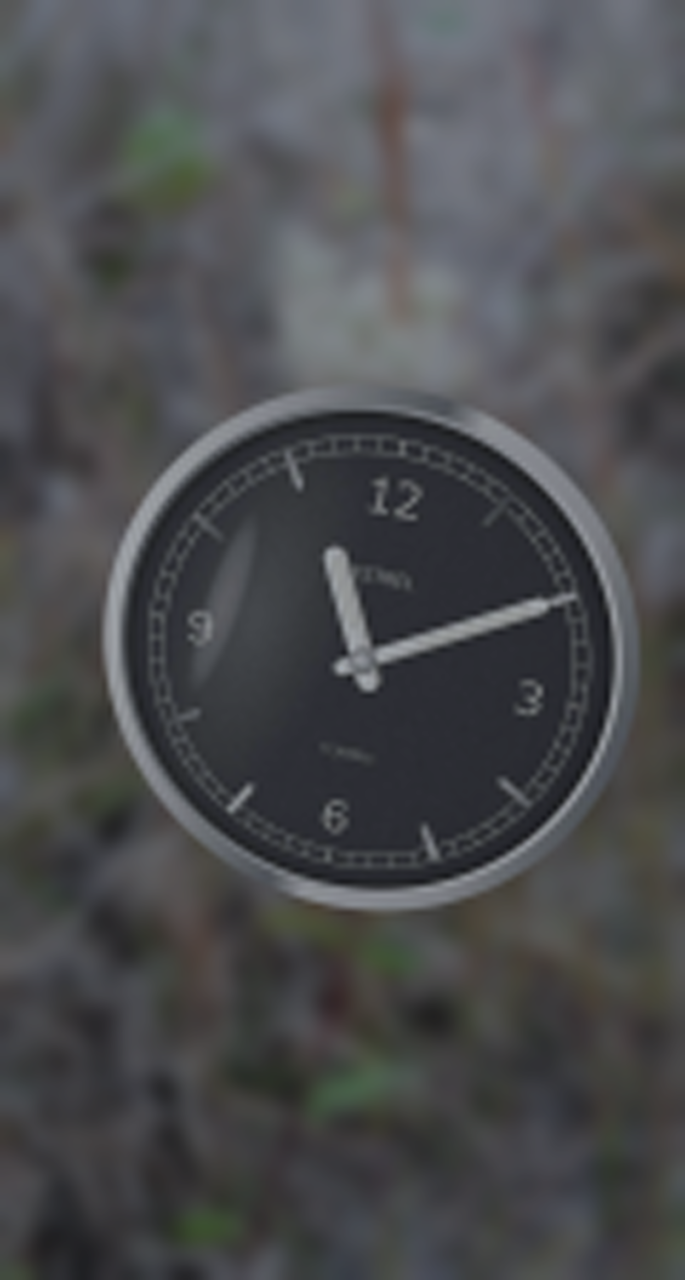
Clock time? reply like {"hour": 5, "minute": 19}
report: {"hour": 11, "minute": 10}
